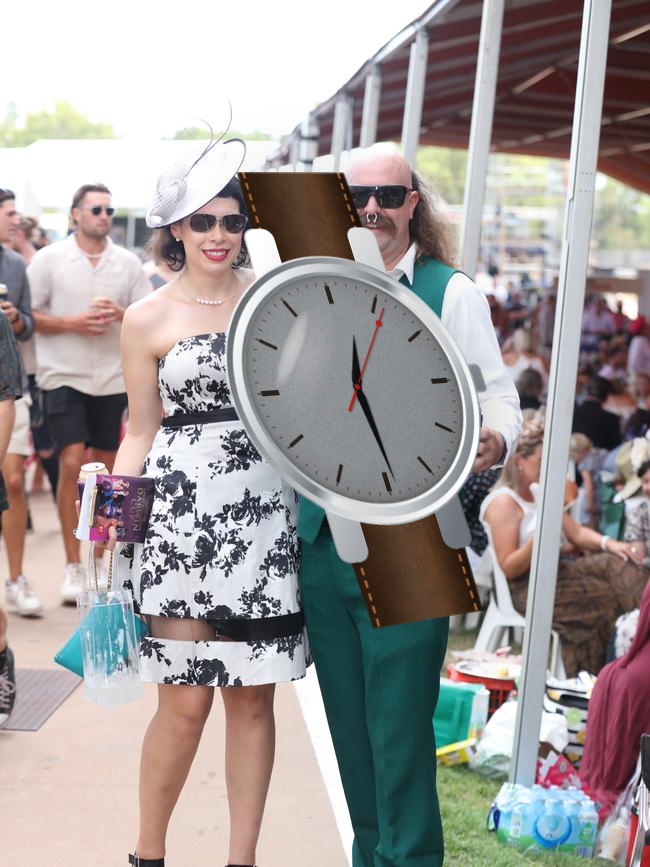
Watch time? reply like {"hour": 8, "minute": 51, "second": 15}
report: {"hour": 12, "minute": 29, "second": 6}
